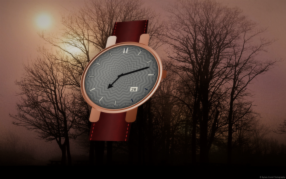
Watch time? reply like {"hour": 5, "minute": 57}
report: {"hour": 7, "minute": 12}
